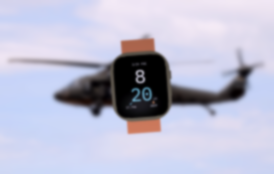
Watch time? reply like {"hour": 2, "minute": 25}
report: {"hour": 8, "minute": 20}
